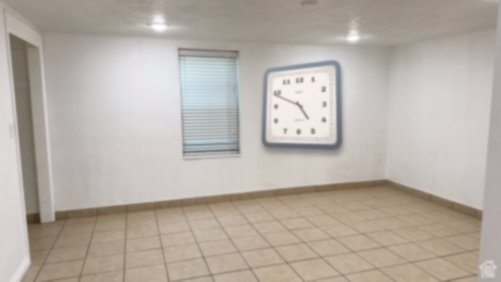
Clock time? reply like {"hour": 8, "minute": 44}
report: {"hour": 4, "minute": 49}
